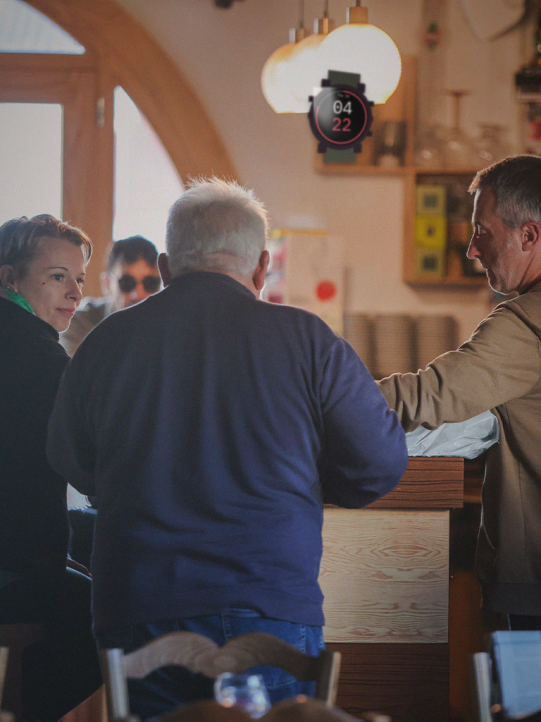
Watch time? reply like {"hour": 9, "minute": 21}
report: {"hour": 4, "minute": 22}
